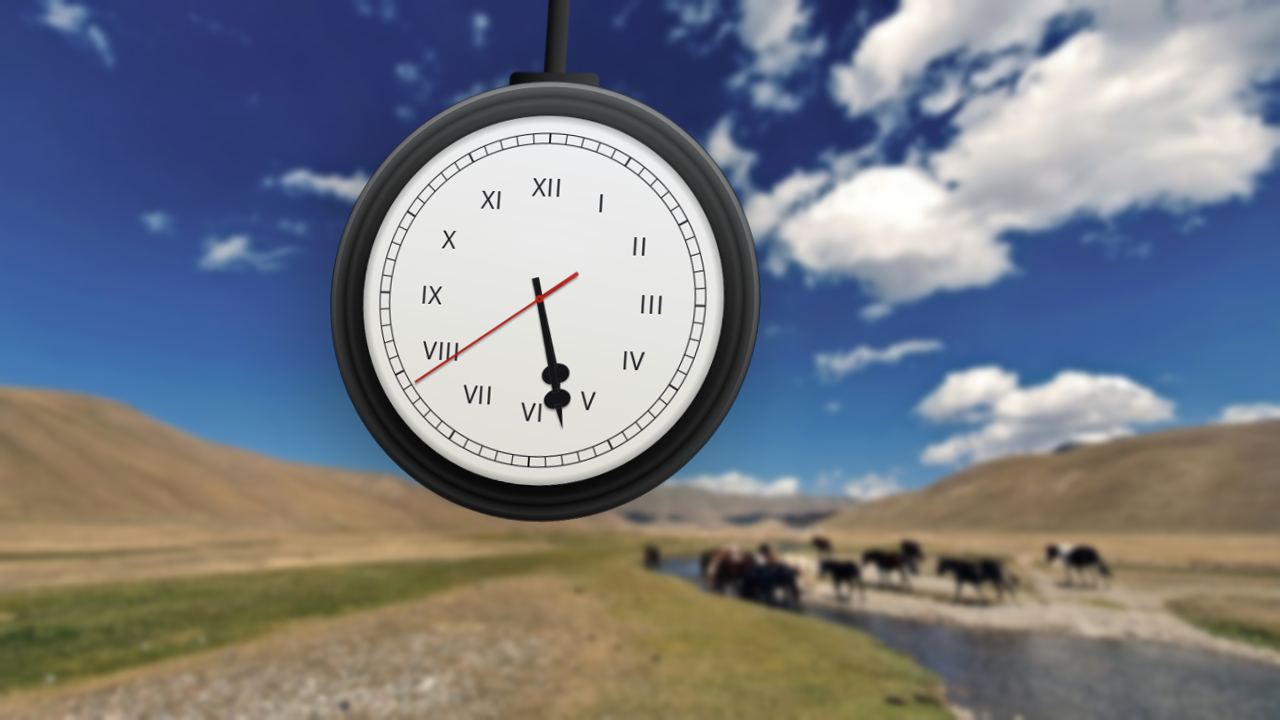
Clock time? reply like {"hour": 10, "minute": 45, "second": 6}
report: {"hour": 5, "minute": 27, "second": 39}
